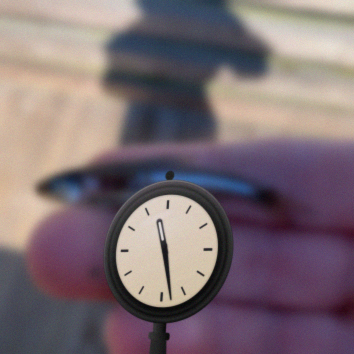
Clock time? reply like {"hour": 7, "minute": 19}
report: {"hour": 11, "minute": 28}
